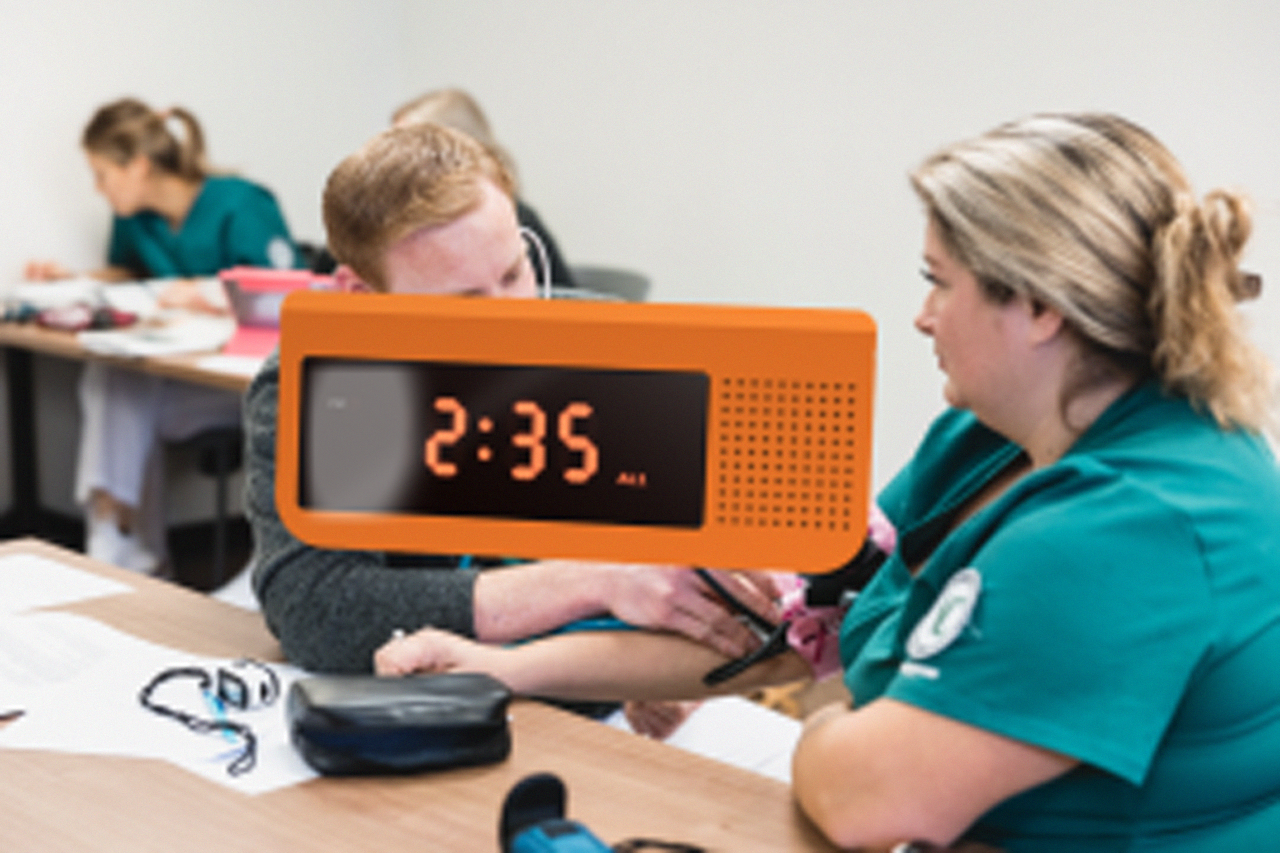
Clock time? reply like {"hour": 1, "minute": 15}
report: {"hour": 2, "minute": 35}
